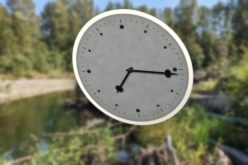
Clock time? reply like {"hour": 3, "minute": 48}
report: {"hour": 7, "minute": 16}
